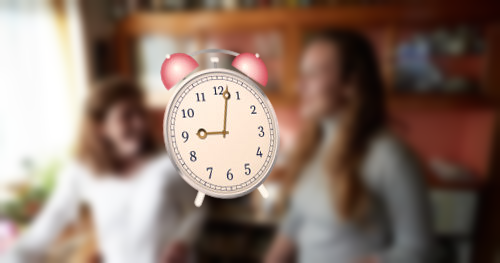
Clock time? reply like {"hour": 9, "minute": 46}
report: {"hour": 9, "minute": 2}
